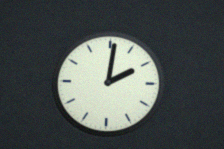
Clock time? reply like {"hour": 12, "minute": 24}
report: {"hour": 2, "minute": 1}
